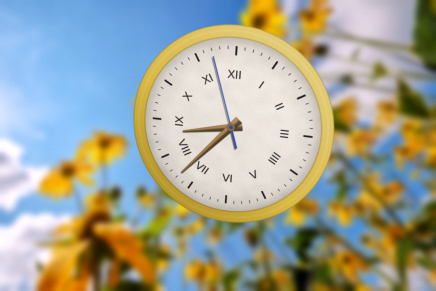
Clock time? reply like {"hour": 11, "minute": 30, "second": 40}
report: {"hour": 8, "minute": 36, "second": 57}
